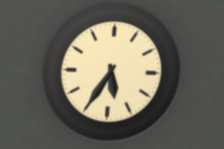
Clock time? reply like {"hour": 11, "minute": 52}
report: {"hour": 5, "minute": 35}
